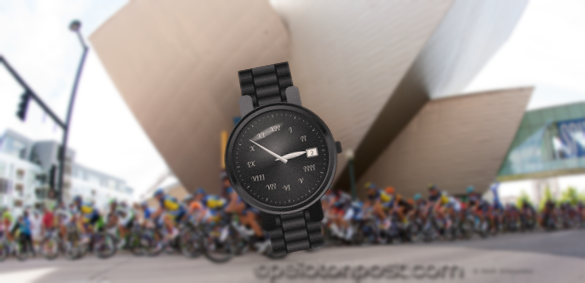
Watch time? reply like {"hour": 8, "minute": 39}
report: {"hour": 2, "minute": 52}
